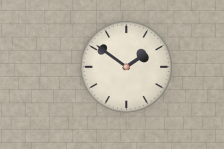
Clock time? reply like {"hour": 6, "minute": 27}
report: {"hour": 1, "minute": 51}
